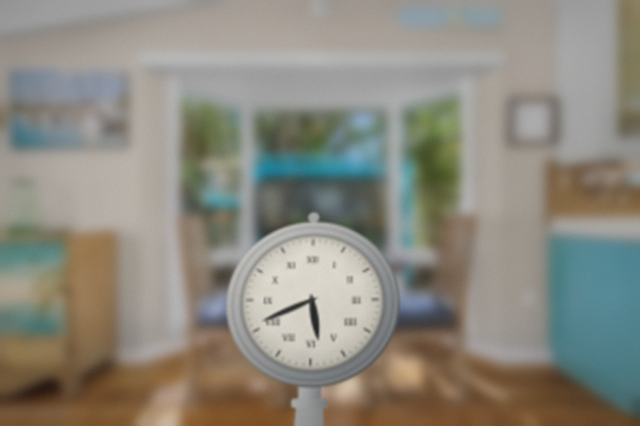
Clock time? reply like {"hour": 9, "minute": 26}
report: {"hour": 5, "minute": 41}
